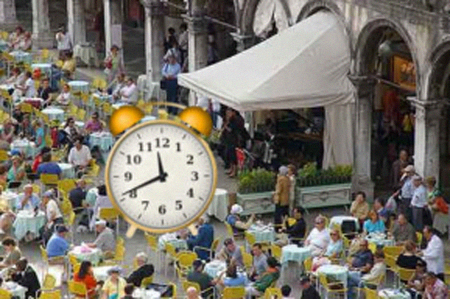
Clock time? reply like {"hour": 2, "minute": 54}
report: {"hour": 11, "minute": 41}
